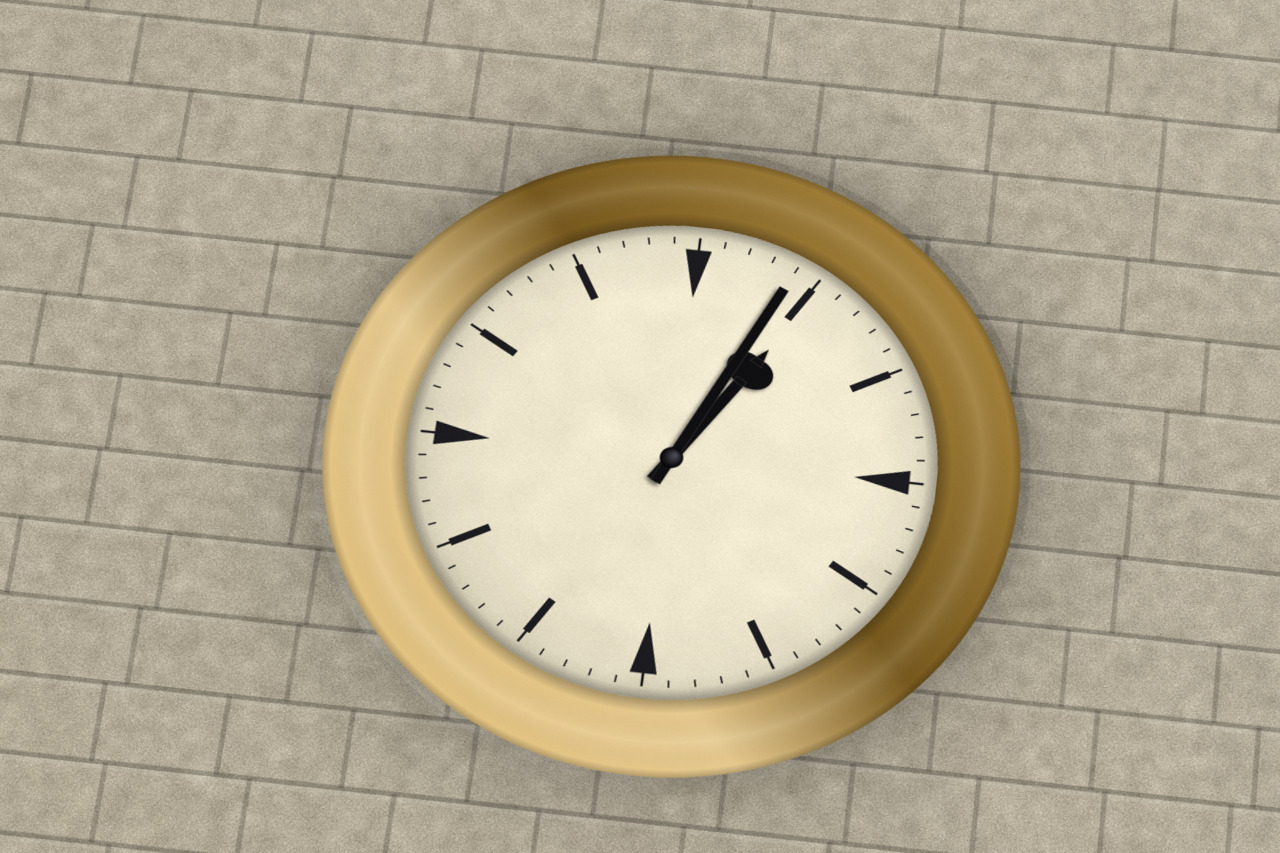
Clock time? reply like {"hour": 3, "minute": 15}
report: {"hour": 1, "minute": 4}
